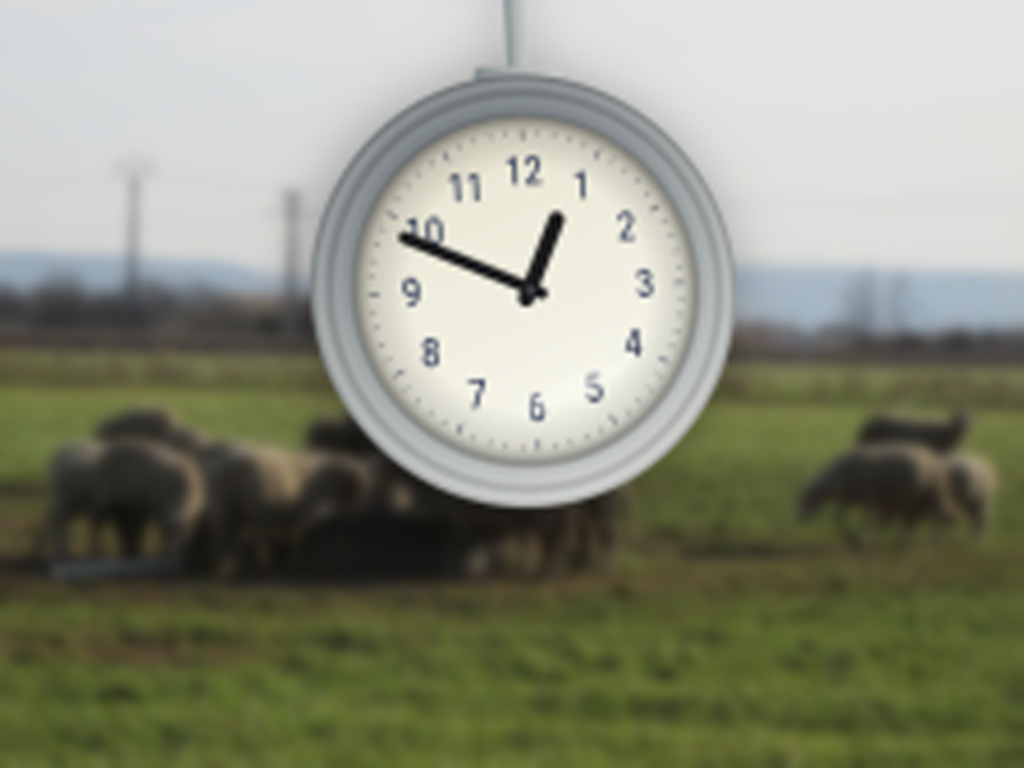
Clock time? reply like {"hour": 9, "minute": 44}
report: {"hour": 12, "minute": 49}
